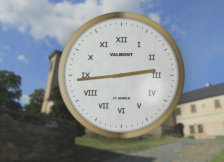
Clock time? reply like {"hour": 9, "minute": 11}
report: {"hour": 2, "minute": 44}
